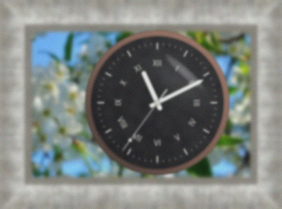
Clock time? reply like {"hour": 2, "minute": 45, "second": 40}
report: {"hour": 11, "minute": 10, "second": 36}
